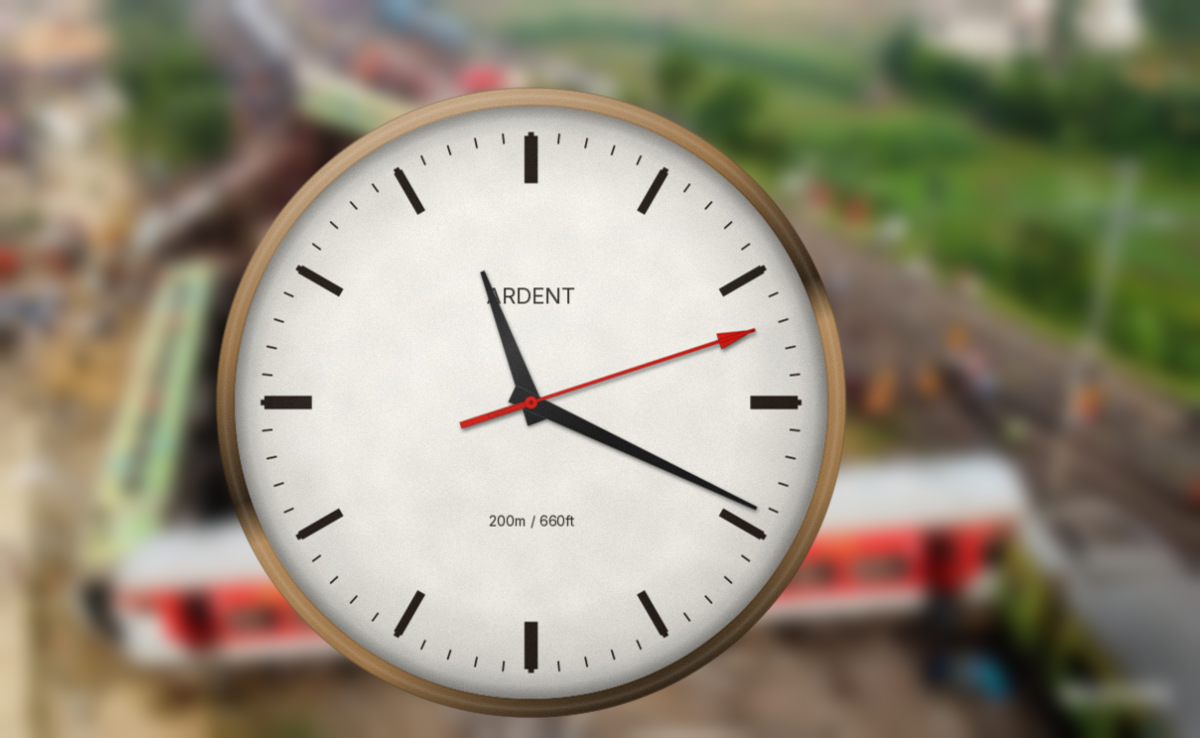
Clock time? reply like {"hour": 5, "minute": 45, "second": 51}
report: {"hour": 11, "minute": 19, "second": 12}
